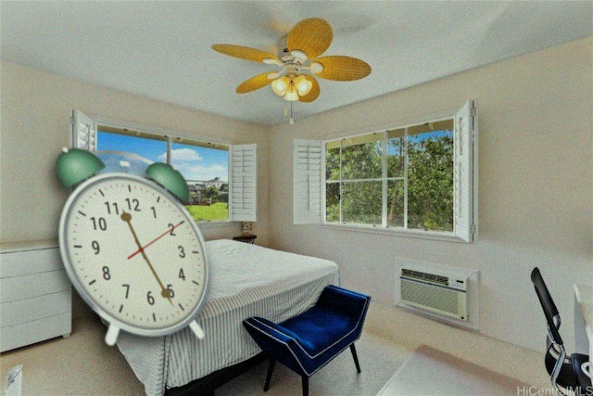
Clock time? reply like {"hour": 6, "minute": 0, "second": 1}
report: {"hour": 11, "minute": 26, "second": 10}
